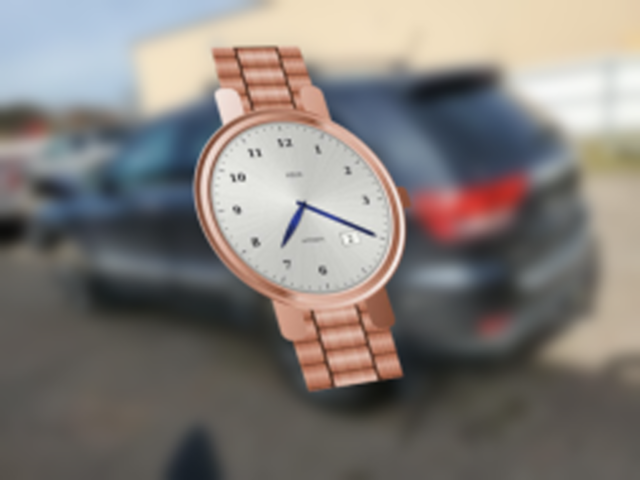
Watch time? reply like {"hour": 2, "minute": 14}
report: {"hour": 7, "minute": 20}
